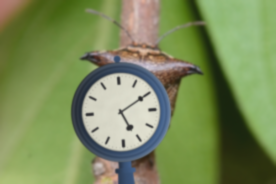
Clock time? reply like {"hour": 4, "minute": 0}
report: {"hour": 5, "minute": 10}
